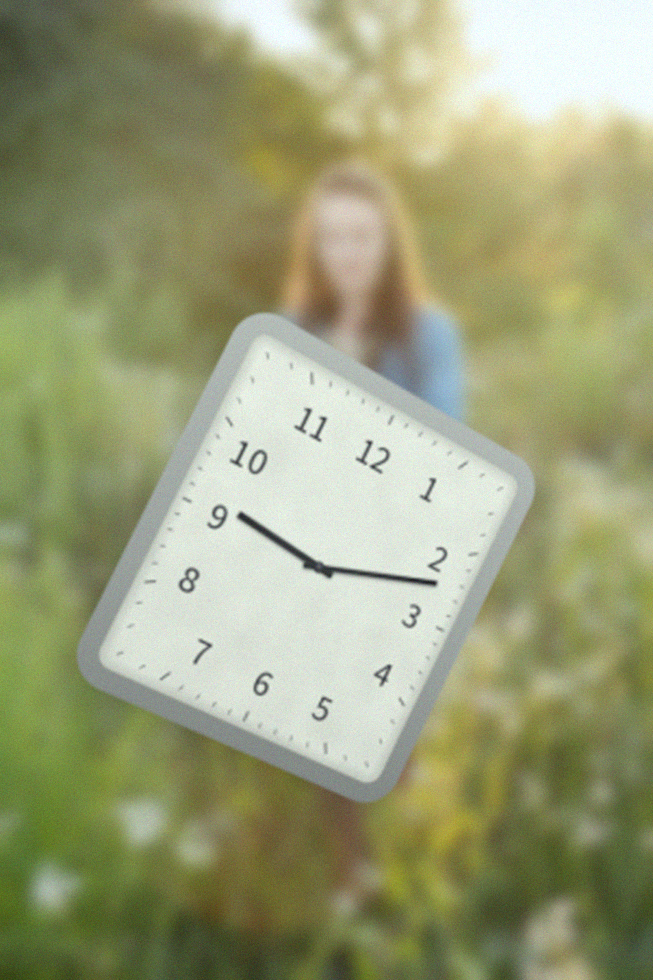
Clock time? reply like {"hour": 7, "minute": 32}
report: {"hour": 9, "minute": 12}
